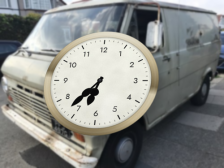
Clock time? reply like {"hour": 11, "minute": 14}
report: {"hour": 6, "minute": 37}
